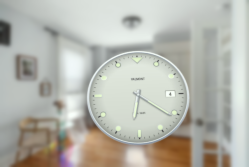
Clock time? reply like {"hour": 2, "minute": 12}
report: {"hour": 6, "minute": 21}
